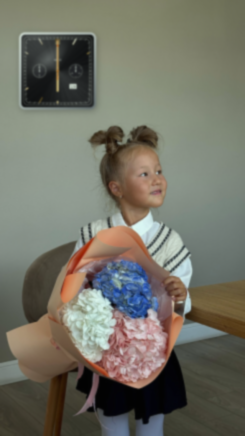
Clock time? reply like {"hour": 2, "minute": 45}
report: {"hour": 6, "minute": 0}
